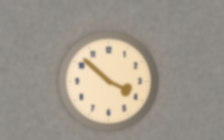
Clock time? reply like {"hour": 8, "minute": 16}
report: {"hour": 3, "minute": 52}
